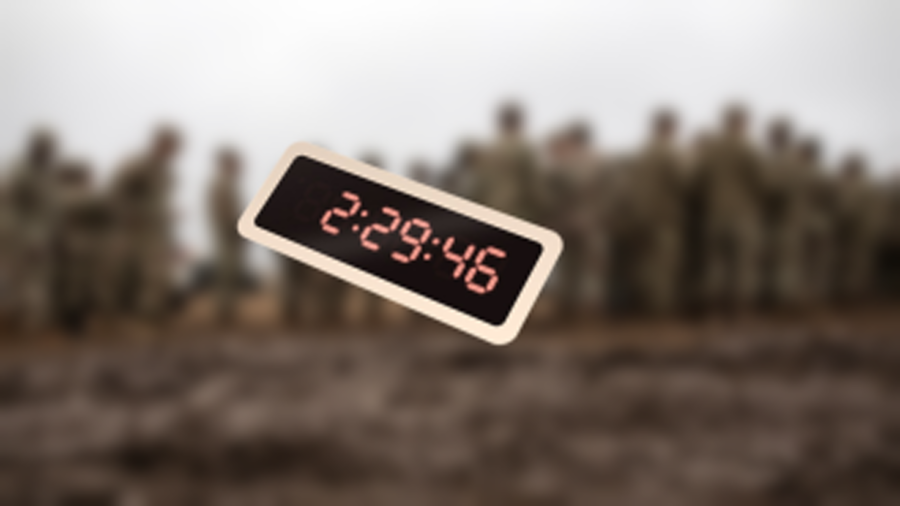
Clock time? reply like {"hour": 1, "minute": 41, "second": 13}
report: {"hour": 2, "minute": 29, "second": 46}
